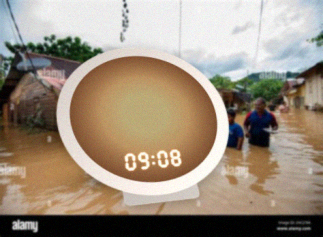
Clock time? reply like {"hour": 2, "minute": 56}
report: {"hour": 9, "minute": 8}
